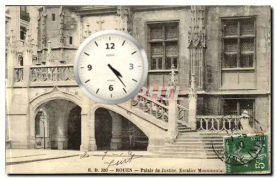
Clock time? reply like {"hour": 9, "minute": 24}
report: {"hour": 4, "minute": 24}
